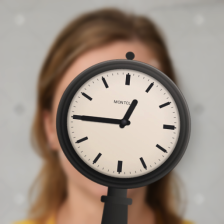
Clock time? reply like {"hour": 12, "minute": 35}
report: {"hour": 12, "minute": 45}
